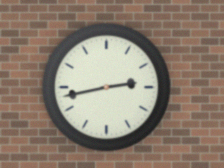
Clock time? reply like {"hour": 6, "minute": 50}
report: {"hour": 2, "minute": 43}
